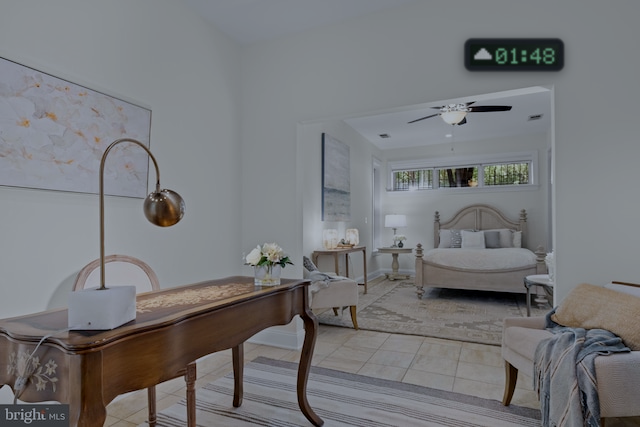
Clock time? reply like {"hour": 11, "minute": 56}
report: {"hour": 1, "minute": 48}
